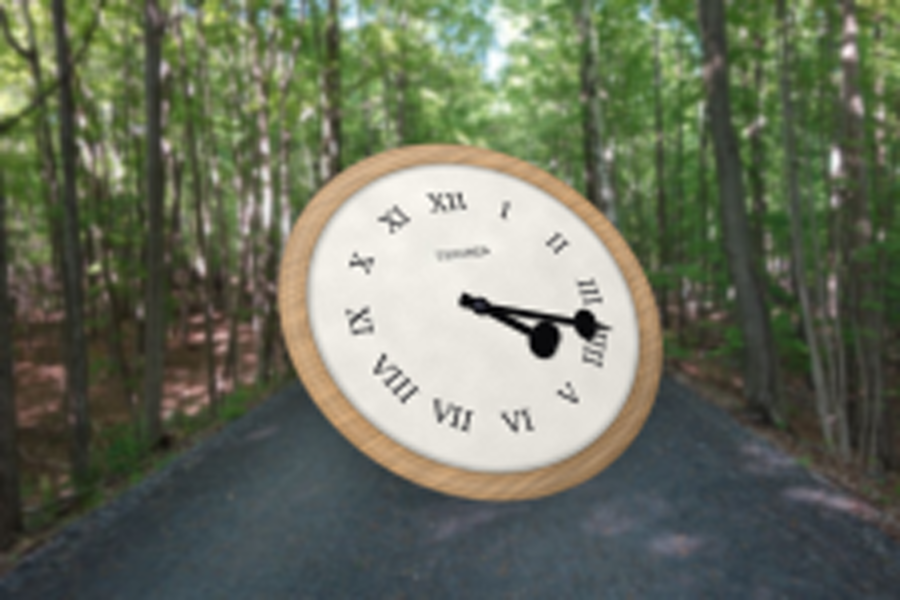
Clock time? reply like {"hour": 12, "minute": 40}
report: {"hour": 4, "minute": 18}
